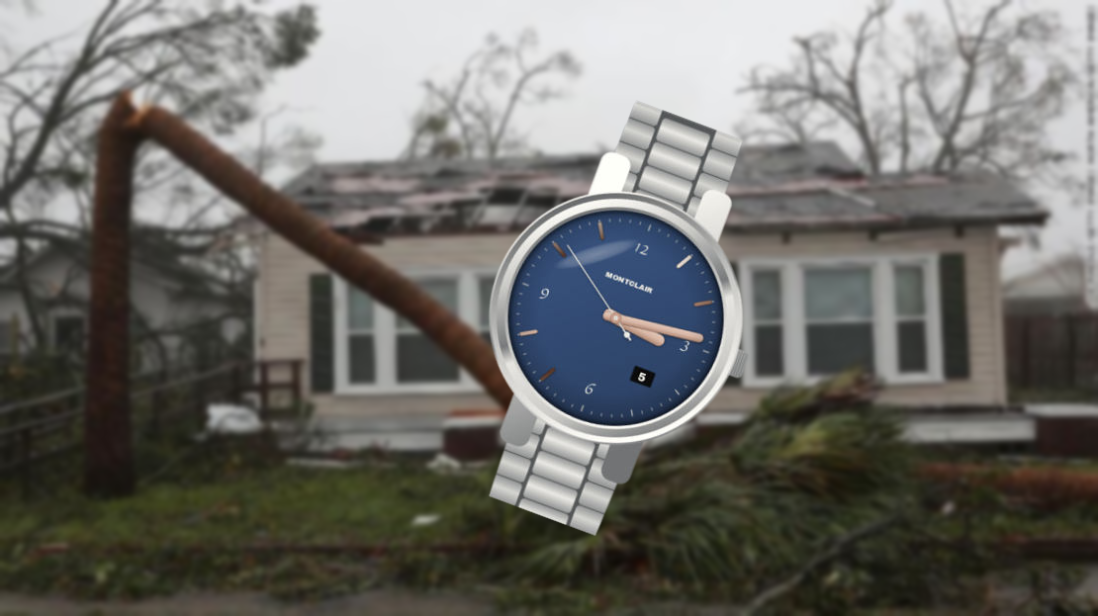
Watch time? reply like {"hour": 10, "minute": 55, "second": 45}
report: {"hour": 3, "minute": 13, "second": 51}
